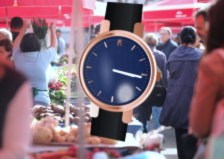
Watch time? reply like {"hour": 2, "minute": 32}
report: {"hour": 3, "minute": 16}
